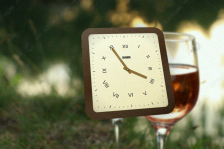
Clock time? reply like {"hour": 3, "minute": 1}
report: {"hour": 3, "minute": 55}
